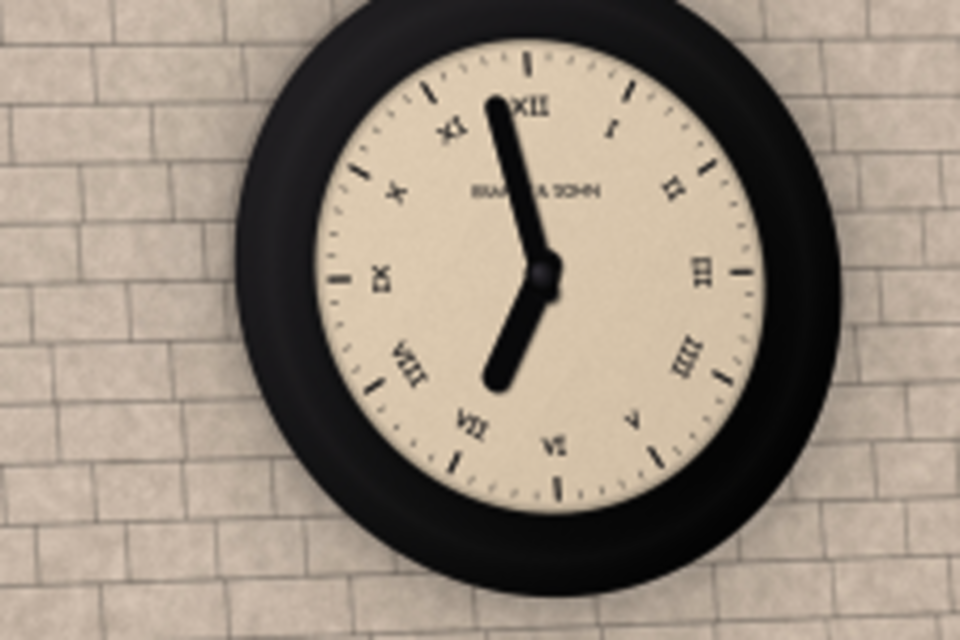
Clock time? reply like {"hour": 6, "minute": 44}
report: {"hour": 6, "minute": 58}
